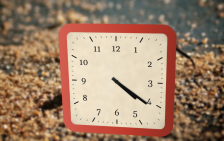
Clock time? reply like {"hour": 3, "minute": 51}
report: {"hour": 4, "minute": 21}
